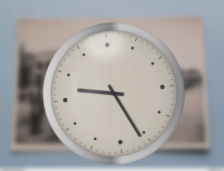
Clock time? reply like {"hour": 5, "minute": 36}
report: {"hour": 9, "minute": 26}
